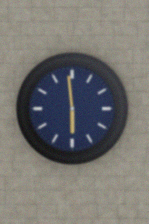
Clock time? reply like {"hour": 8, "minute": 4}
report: {"hour": 5, "minute": 59}
